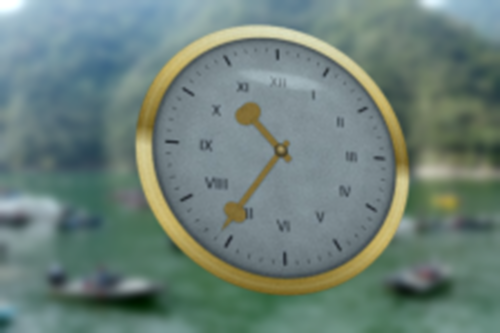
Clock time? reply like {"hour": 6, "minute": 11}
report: {"hour": 10, "minute": 36}
